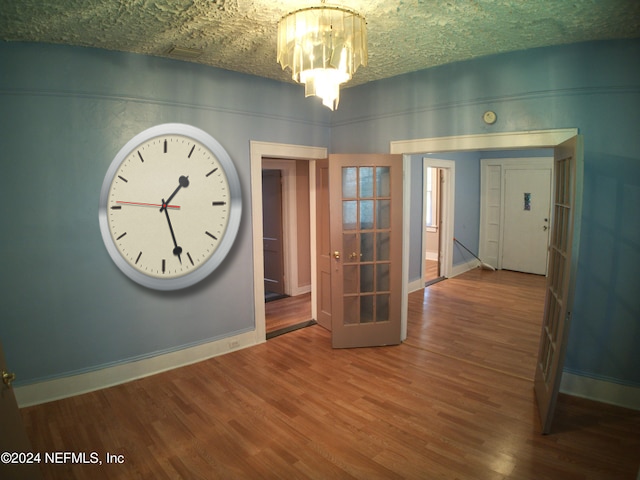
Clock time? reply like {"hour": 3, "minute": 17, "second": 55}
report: {"hour": 1, "minute": 26, "second": 46}
